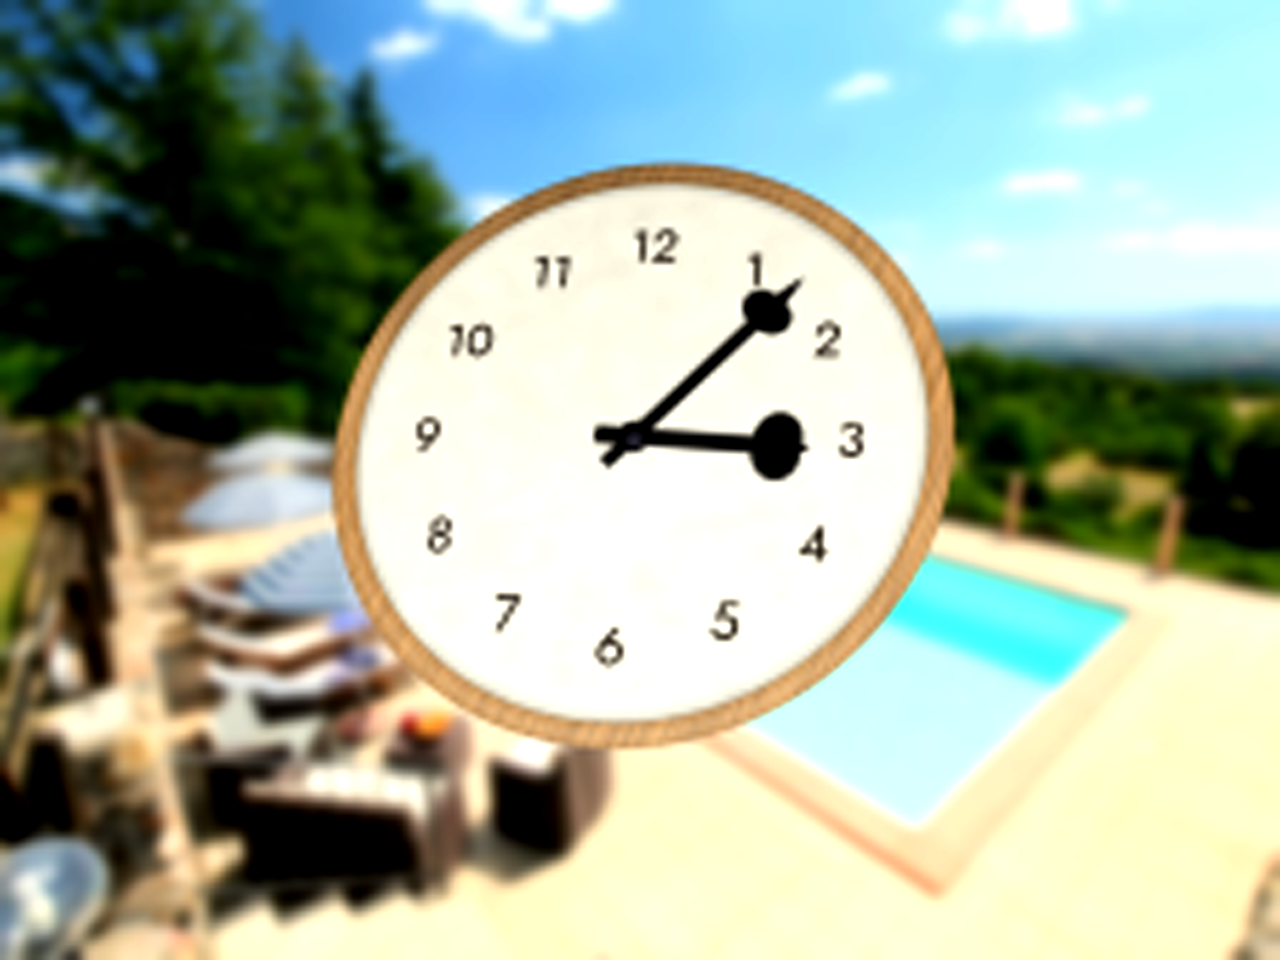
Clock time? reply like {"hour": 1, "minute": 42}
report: {"hour": 3, "minute": 7}
